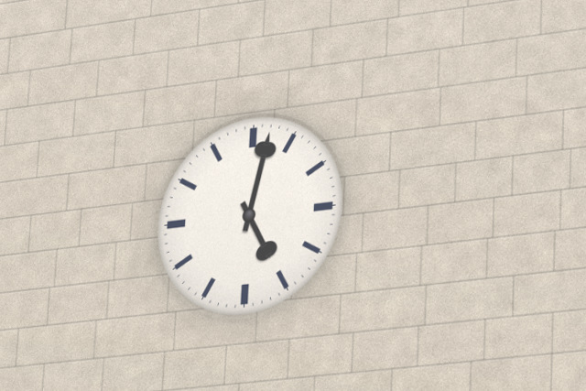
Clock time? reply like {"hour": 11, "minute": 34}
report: {"hour": 5, "minute": 2}
